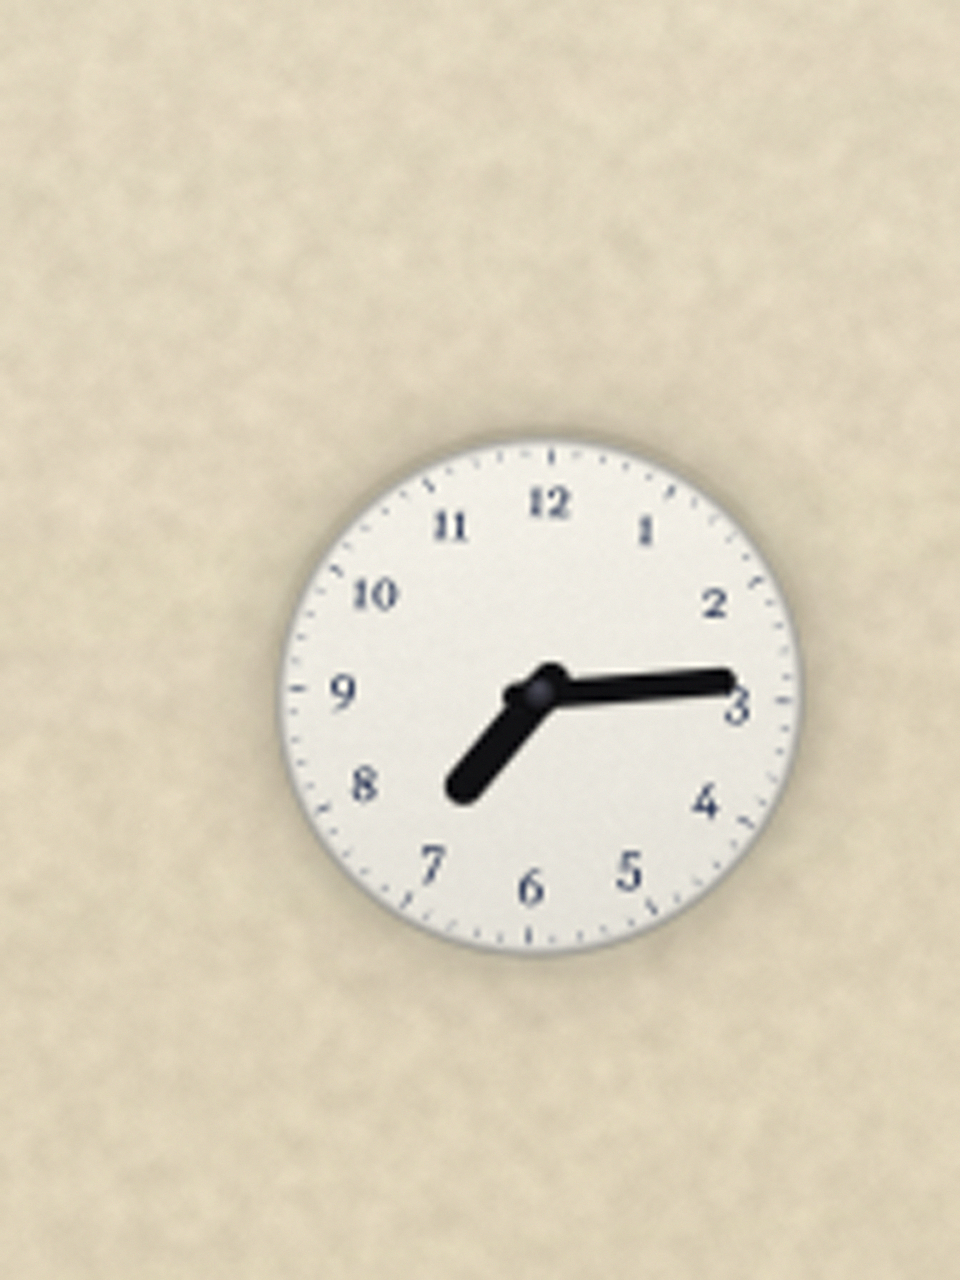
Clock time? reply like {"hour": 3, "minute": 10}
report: {"hour": 7, "minute": 14}
